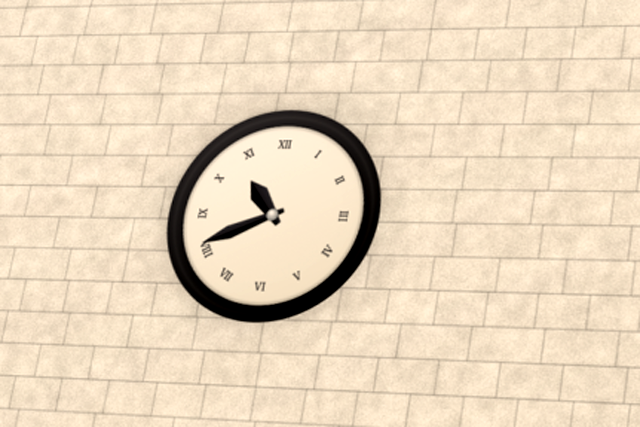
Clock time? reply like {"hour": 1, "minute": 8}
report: {"hour": 10, "minute": 41}
